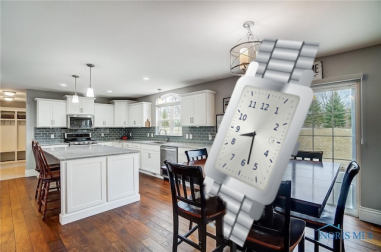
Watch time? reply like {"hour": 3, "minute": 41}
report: {"hour": 8, "minute": 28}
